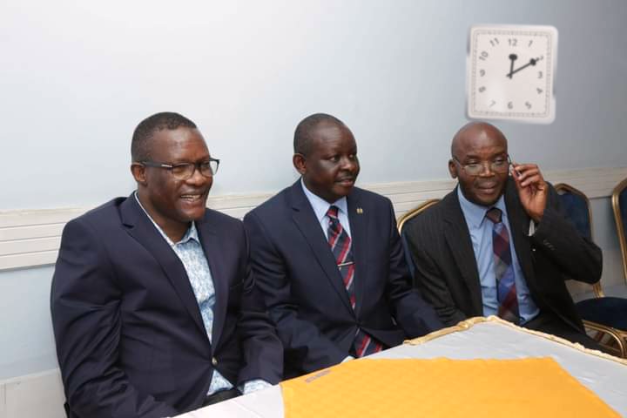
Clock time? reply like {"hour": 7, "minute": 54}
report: {"hour": 12, "minute": 10}
